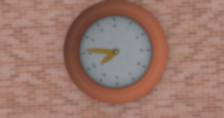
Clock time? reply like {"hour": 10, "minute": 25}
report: {"hour": 7, "minute": 46}
